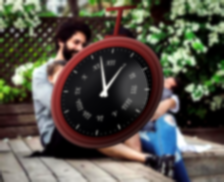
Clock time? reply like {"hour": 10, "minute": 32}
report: {"hour": 12, "minute": 57}
